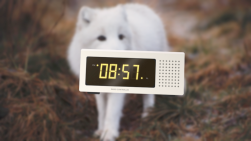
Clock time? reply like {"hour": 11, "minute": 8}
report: {"hour": 8, "minute": 57}
